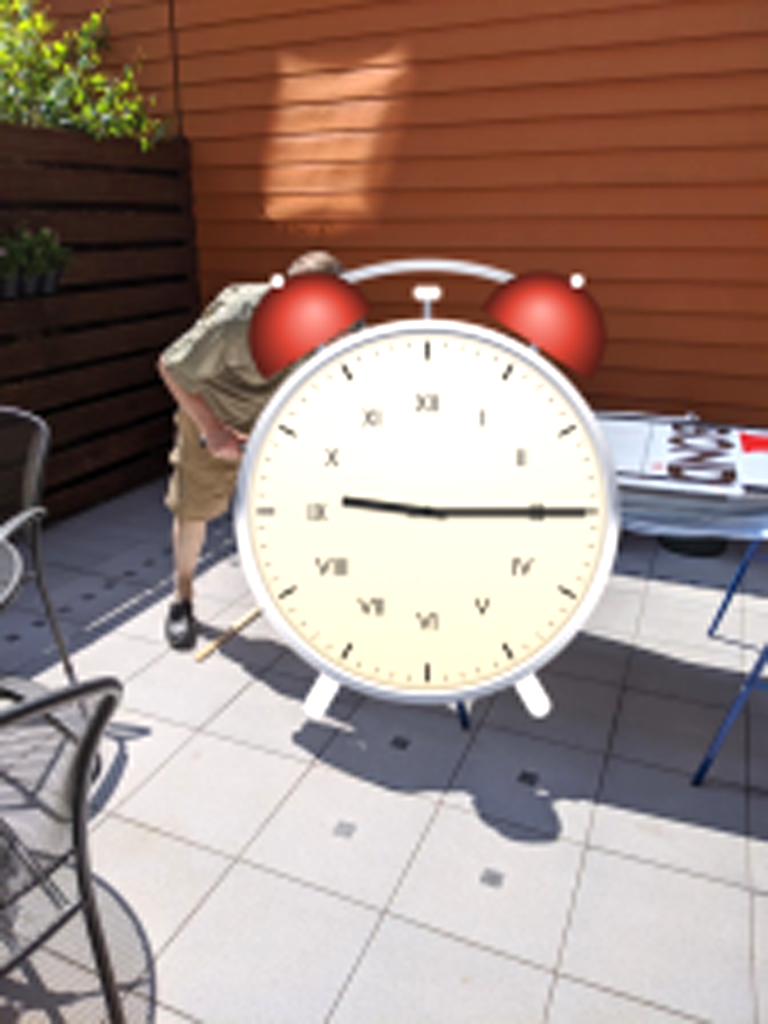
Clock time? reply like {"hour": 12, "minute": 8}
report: {"hour": 9, "minute": 15}
